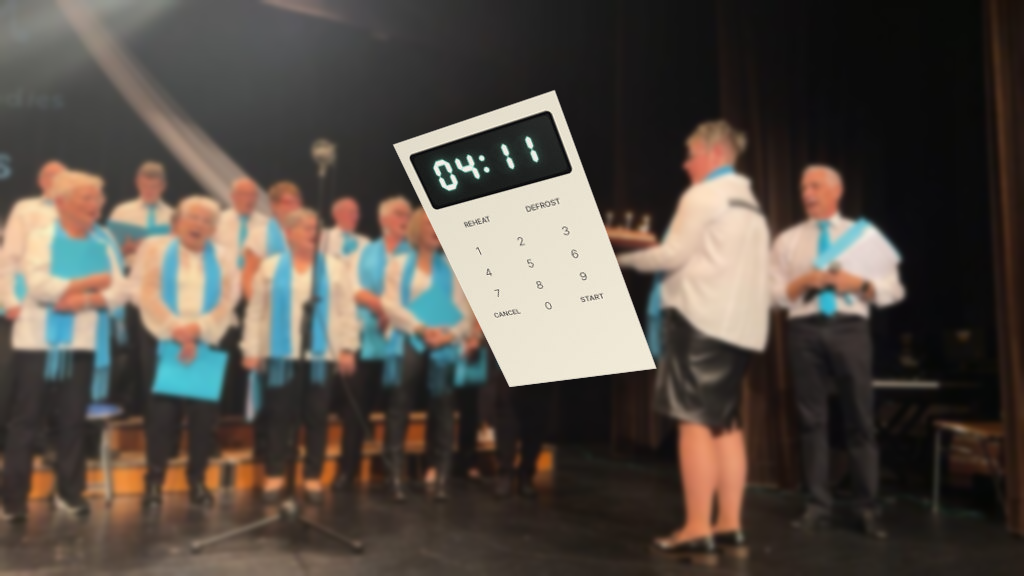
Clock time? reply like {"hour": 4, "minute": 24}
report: {"hour": 4, "minute": 11}
